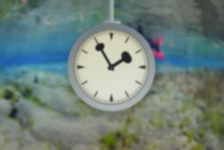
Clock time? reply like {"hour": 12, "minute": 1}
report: {"hour": 1, "minute": 55}
